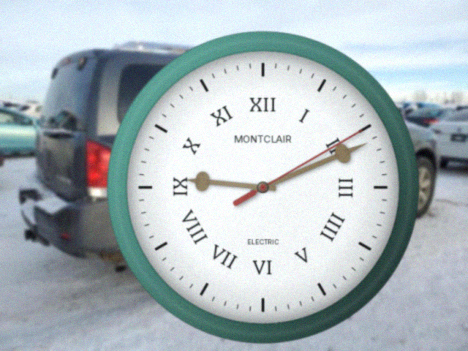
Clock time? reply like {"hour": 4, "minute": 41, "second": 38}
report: {"hour": 9, "minute": 11, "second": 10}
